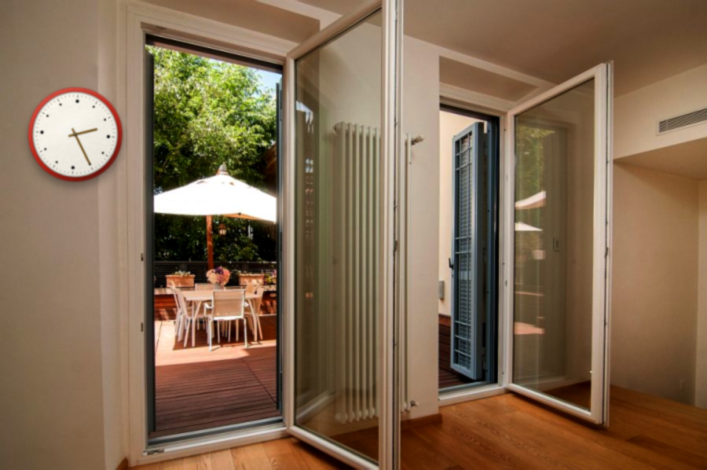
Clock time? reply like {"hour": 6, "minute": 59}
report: {"hour": 2, "minute": 25}
